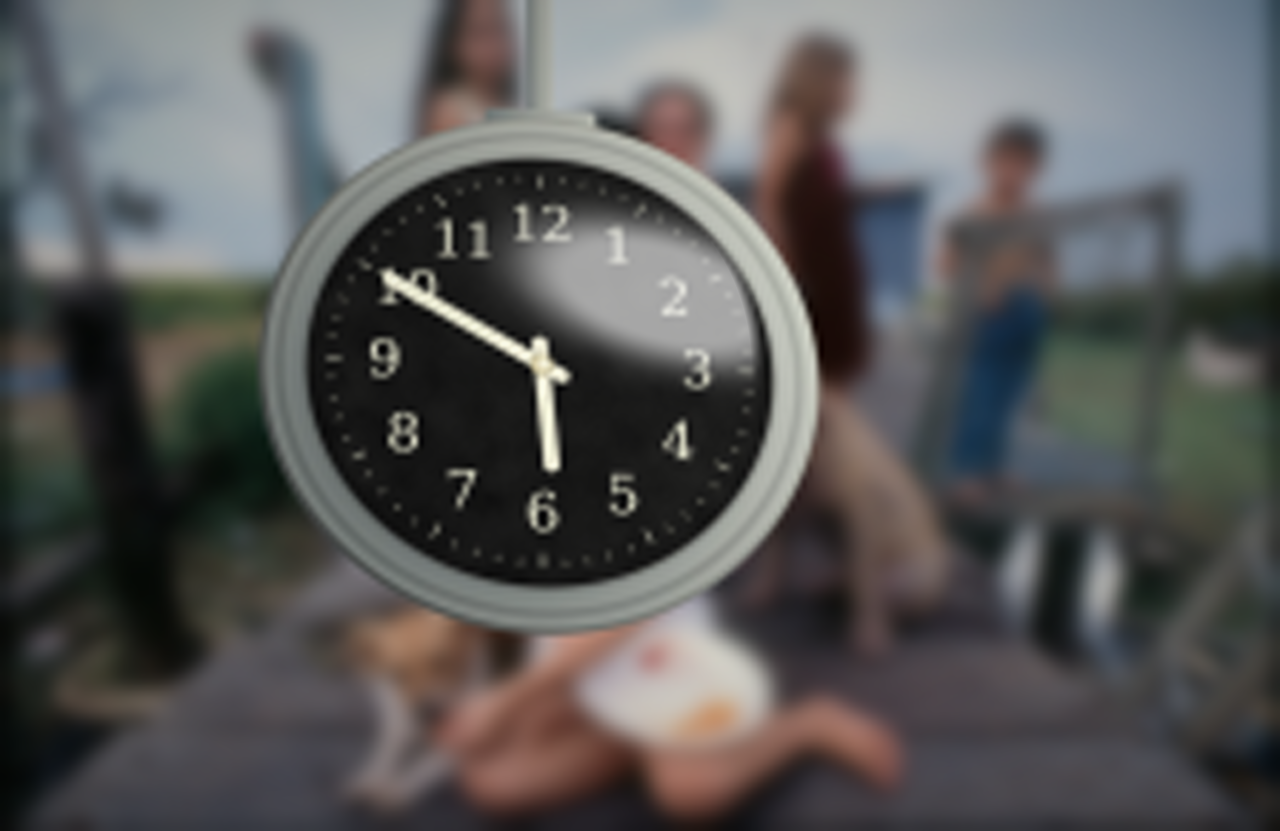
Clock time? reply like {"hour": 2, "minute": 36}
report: {"hour": 5, "minute": 50}
